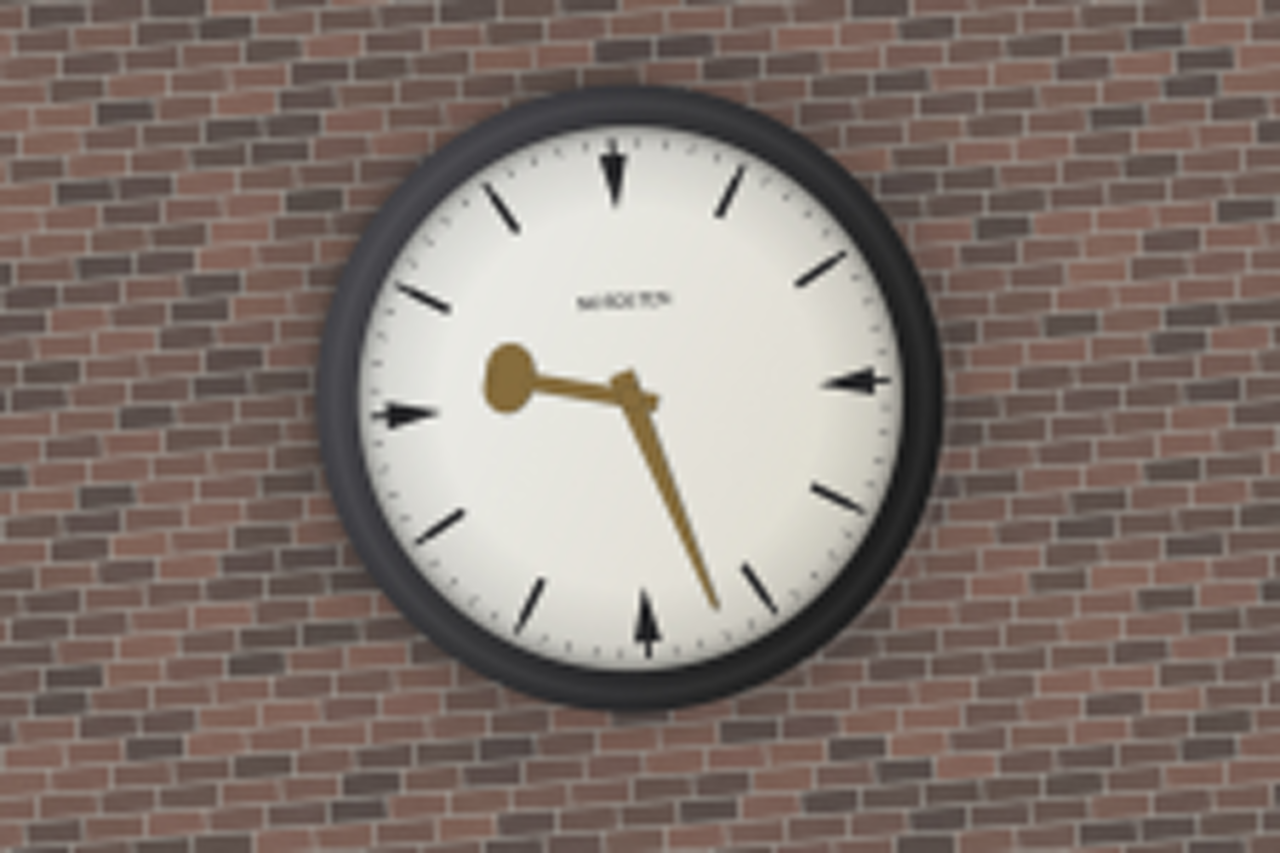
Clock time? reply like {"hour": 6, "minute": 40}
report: {"hour": 9, "minute": 27}
